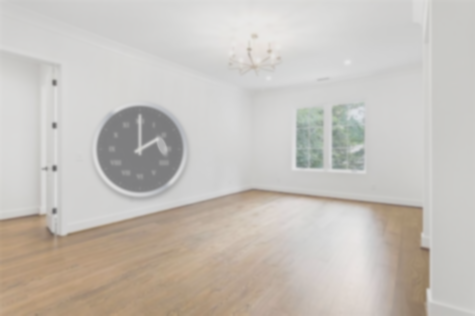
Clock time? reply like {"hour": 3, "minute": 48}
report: {"hour": 2, "minute": 0}
